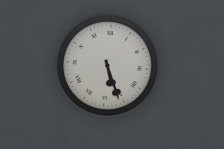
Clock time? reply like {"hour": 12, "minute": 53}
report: {"hour": 5, "minute": 26}
